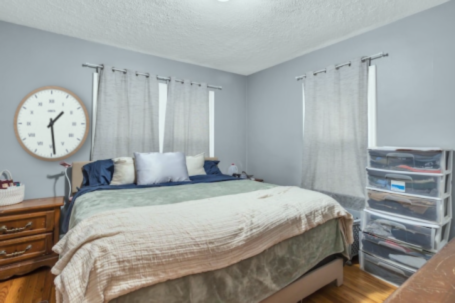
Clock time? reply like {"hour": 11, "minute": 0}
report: {"hour": 1, "minute": 29}
